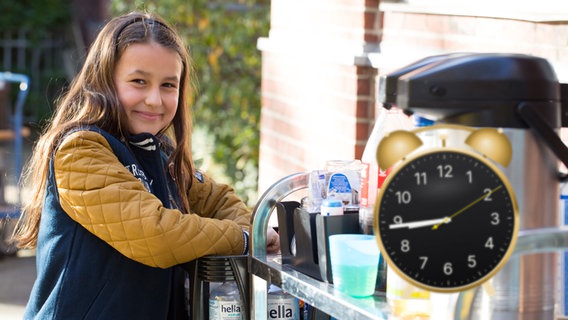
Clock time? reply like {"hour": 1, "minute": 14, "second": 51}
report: {"hour": 8, "minute": 44, "second": 10}
